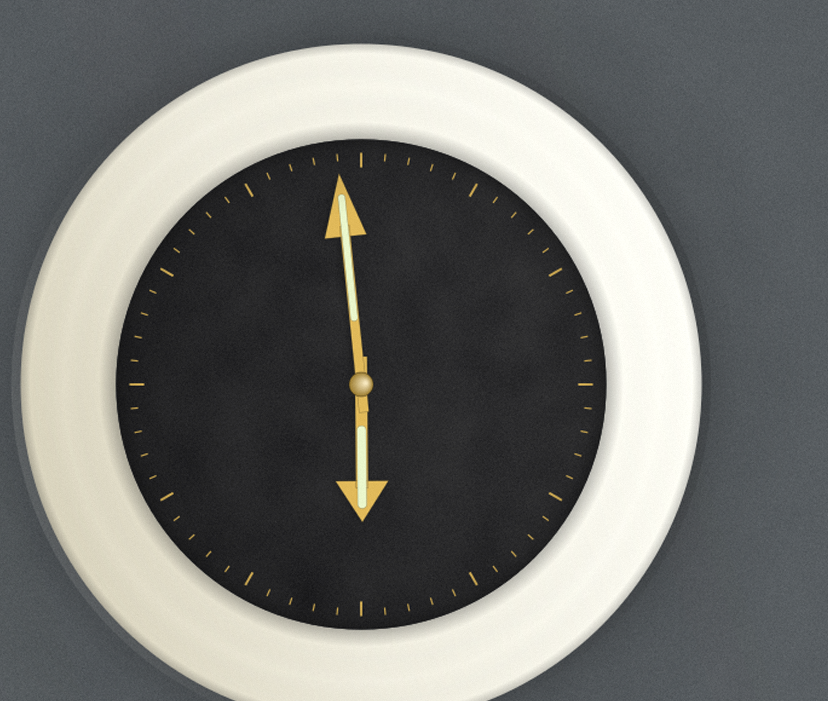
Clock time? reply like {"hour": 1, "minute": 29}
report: {"hour": 5, "minute": 59}
